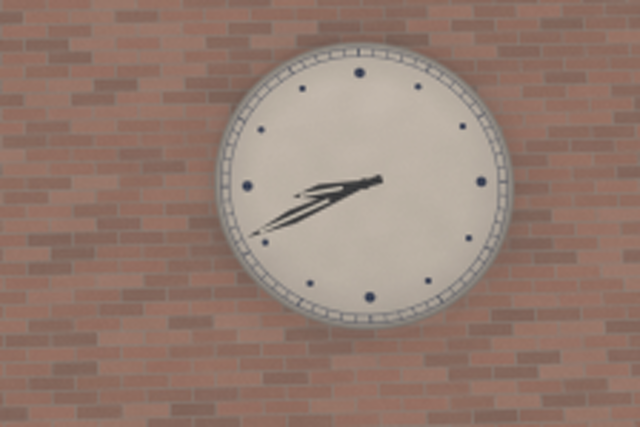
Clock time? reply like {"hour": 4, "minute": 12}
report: {"hour": 8, "minute": 41}
